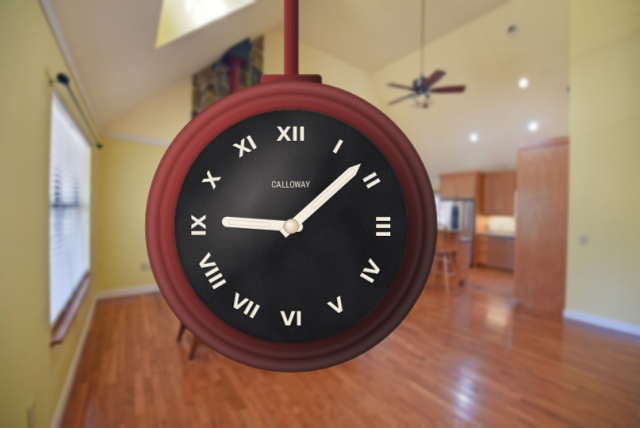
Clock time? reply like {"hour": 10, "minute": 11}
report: {"hour": 9, "minute": 8}
